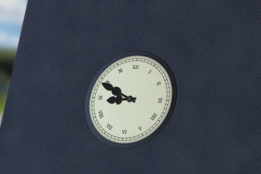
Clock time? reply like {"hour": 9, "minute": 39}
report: {"hour": 8, "minute": 49}
